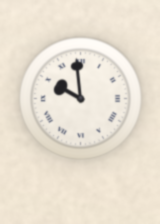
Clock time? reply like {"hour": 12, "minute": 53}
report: {"hour": 9, "minute": 59}
